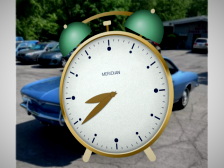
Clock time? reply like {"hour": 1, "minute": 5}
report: {"hour": 8, "minute": 39}
